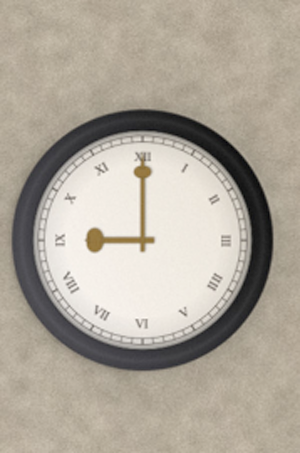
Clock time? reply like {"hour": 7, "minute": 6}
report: {"hour": 9, "minute": 0}
